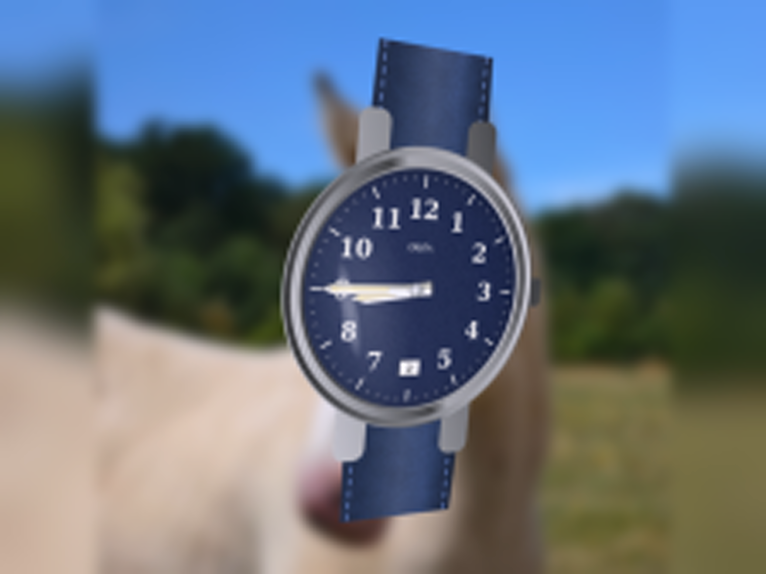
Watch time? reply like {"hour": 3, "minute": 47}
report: {"hour": 8, "minute": 45}
